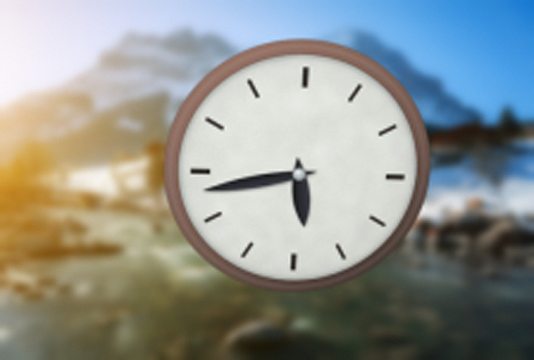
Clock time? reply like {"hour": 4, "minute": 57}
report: {"hour": 5, "minute": 43}
